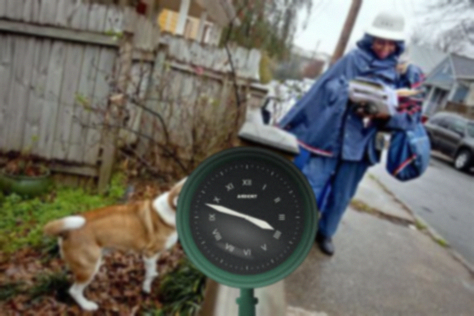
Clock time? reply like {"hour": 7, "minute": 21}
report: {"hour": 3, "minute": 48}
